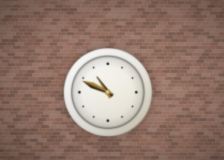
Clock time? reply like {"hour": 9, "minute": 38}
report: {"hour": 10, "minute": 49}
